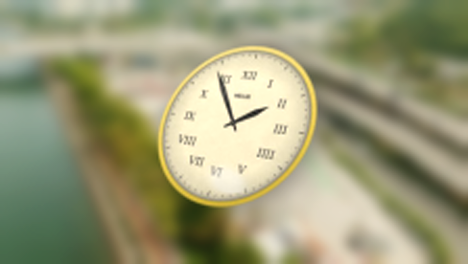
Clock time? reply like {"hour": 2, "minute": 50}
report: {"hour": 1, "minute": 54}
